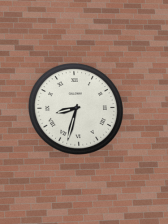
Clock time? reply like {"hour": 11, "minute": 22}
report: {"hour": 8, "minute": 33}
